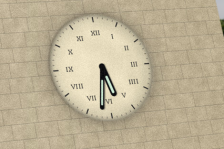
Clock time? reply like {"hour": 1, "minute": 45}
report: {"hour": 5, "minute": 32}
